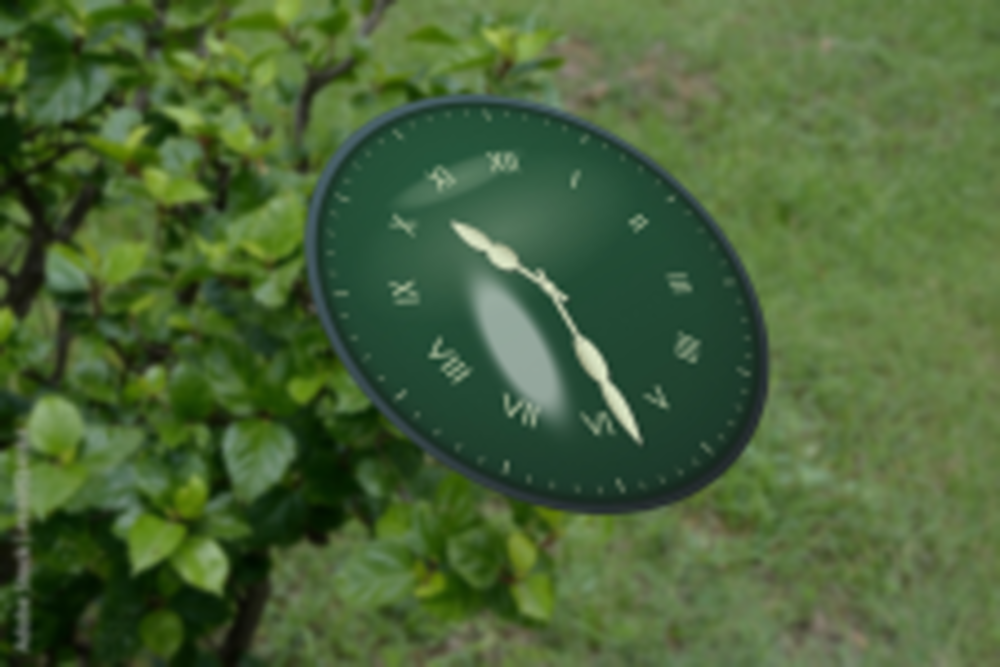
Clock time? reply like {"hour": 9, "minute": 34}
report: {"hour": 10, "minute": 28}
